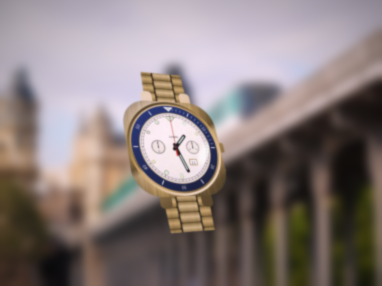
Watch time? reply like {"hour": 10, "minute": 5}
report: {"hour": 1, "minute": 27}
